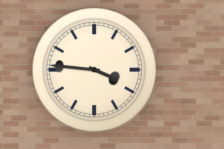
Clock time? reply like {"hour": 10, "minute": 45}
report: {"hour": 3, "minute": 46}
